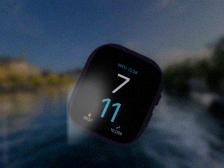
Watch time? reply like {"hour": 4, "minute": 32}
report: {"hour": 7, "minute": 11}
